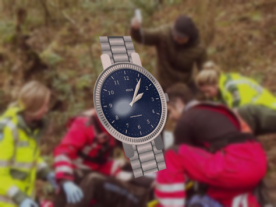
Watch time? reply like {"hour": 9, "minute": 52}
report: {"hour": 2, "minute": 6}
